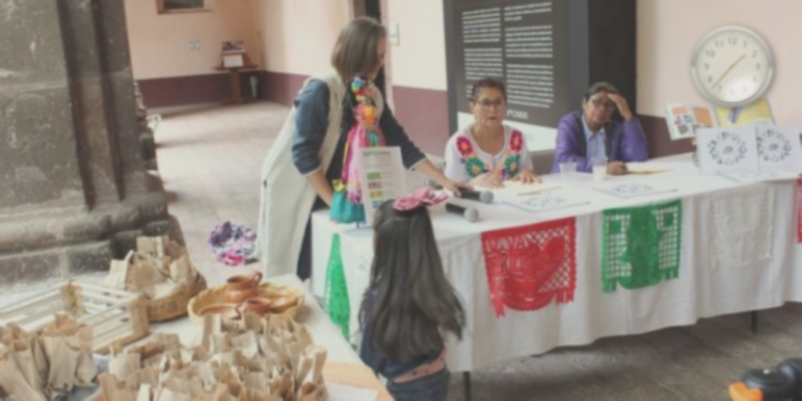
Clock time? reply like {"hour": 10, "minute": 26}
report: {"hour": 1, "minute": 37}
